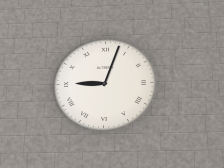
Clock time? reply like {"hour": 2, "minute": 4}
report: {"hour": 9, "minute": 3}
